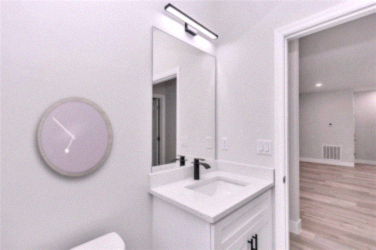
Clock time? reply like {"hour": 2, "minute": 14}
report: {"hour": 6, "minute": 52}
